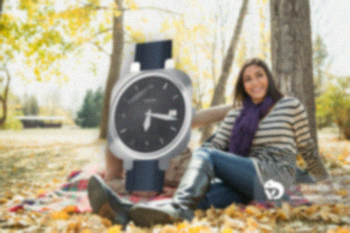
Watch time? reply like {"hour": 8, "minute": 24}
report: {"hour": 6, "minute": 17}
